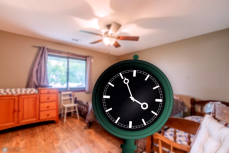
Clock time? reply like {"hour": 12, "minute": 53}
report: {"hour": 3, "minute": 56}
